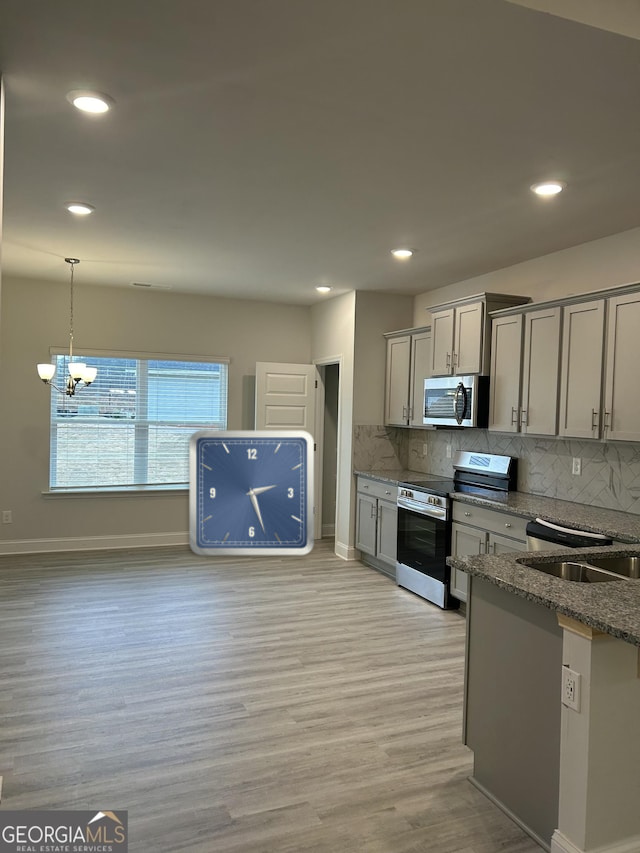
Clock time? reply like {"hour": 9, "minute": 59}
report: {"hour": 2, "minute": 27}
